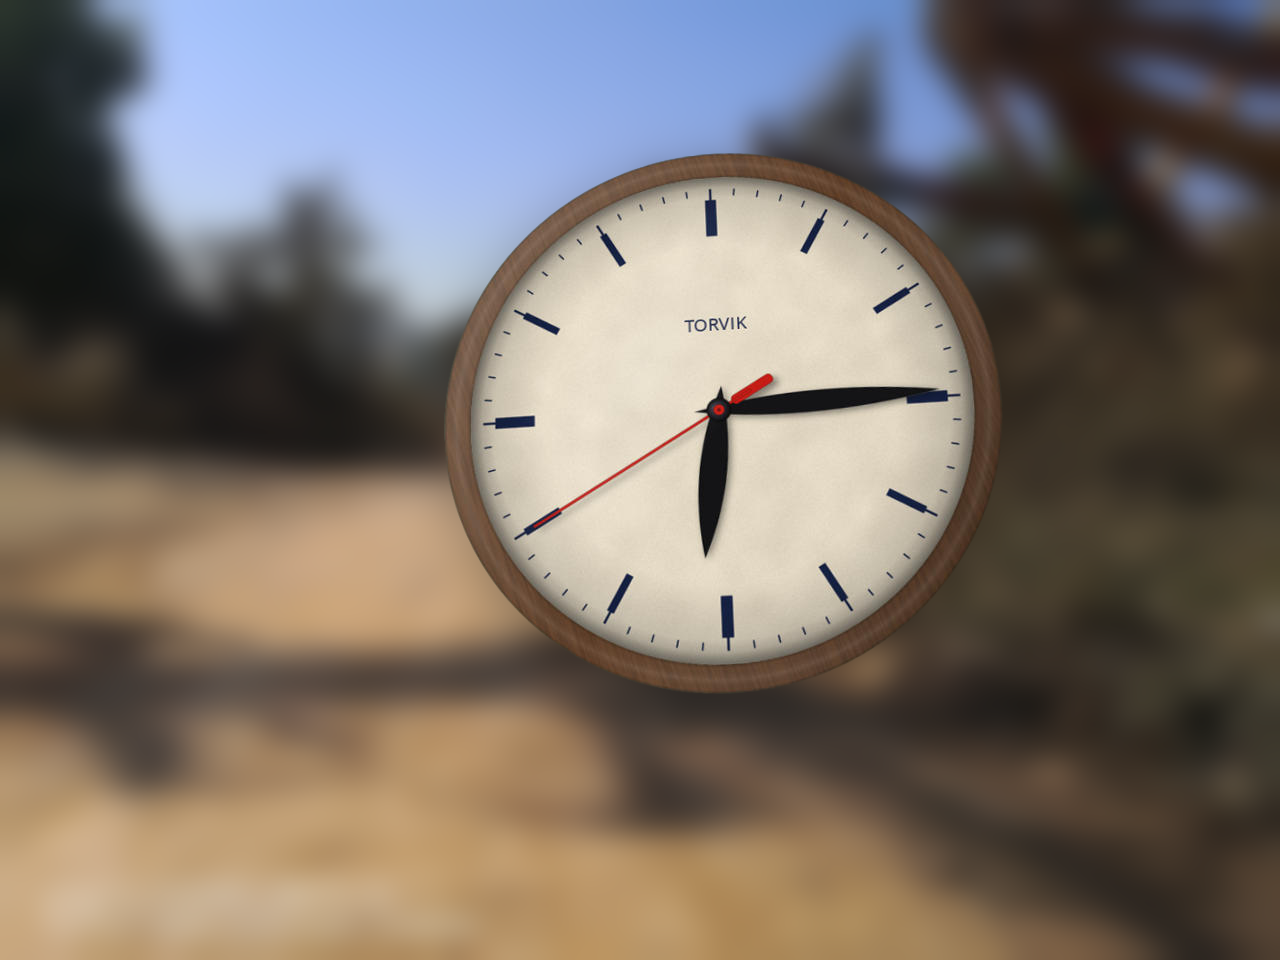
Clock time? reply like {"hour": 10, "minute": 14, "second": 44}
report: {"hour": 6, "minute": 14, "second": 40}
